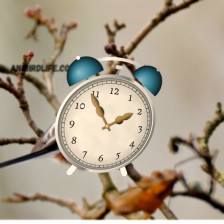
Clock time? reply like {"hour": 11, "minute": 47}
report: {"hour": 1, "minute": 54}
